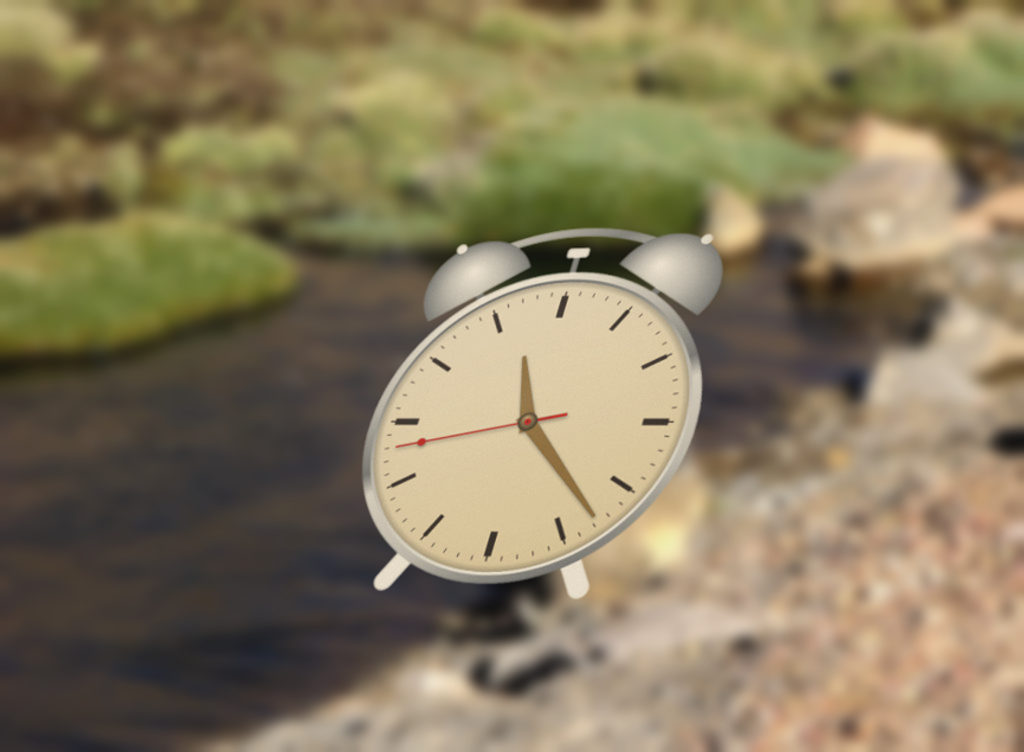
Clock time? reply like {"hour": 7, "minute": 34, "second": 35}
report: {"hour": 11, "minute": 22, "second": 43}
